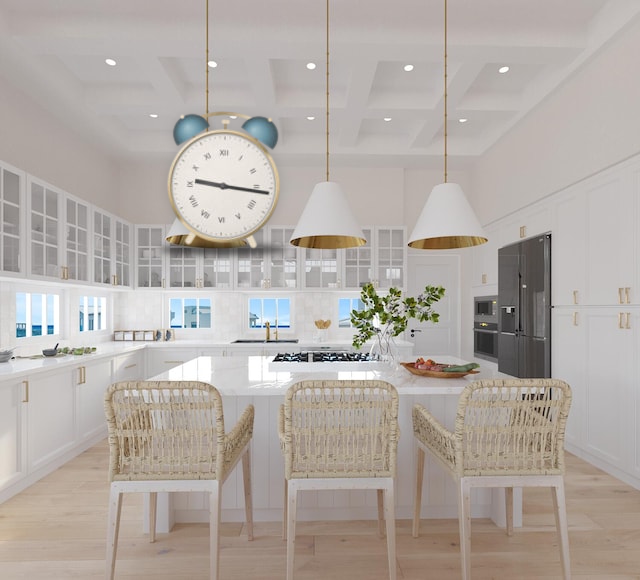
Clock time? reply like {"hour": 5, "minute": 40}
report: {"hour": 9, "minute": 16}
